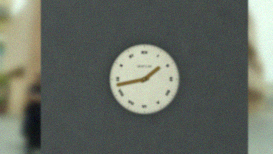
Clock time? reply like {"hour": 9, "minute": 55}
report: {"hour": 1, "minute": 43}
